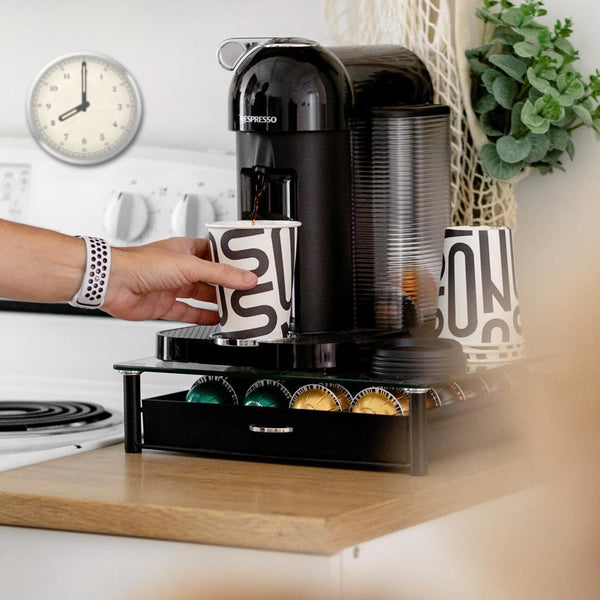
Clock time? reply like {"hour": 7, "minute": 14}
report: {"hour": 8, "minute": 0}
